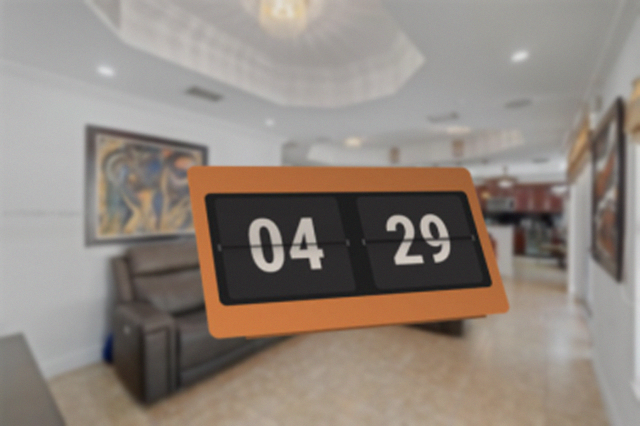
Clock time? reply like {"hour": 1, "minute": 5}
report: {"hour": 4, "minute": 29}
